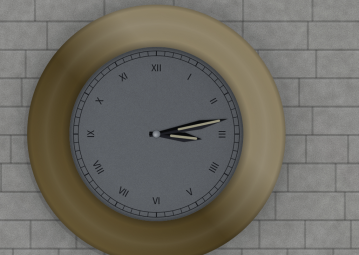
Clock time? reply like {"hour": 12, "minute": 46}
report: {"hour": 3, "minute": 13}
